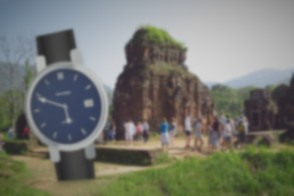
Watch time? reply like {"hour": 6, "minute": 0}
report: {"hour": 5, "minute": 49}
